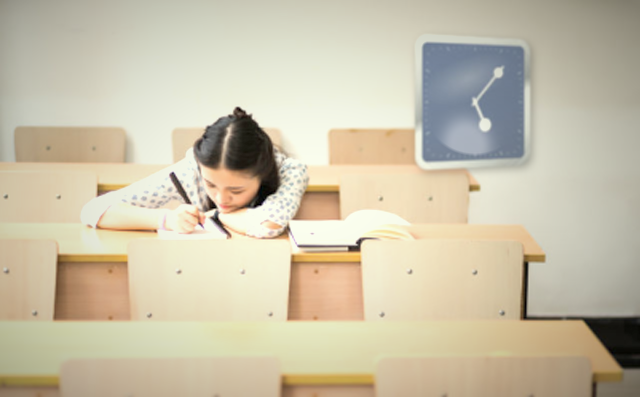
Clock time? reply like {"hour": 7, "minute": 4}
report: {"hour": 5, "minute": 7}
